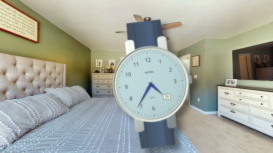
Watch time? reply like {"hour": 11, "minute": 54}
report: {"hour": 4, "minute": 36}
